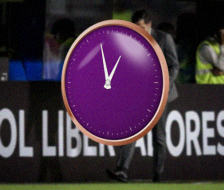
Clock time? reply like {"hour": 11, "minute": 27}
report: {"hour": 12, "minute": 58}
